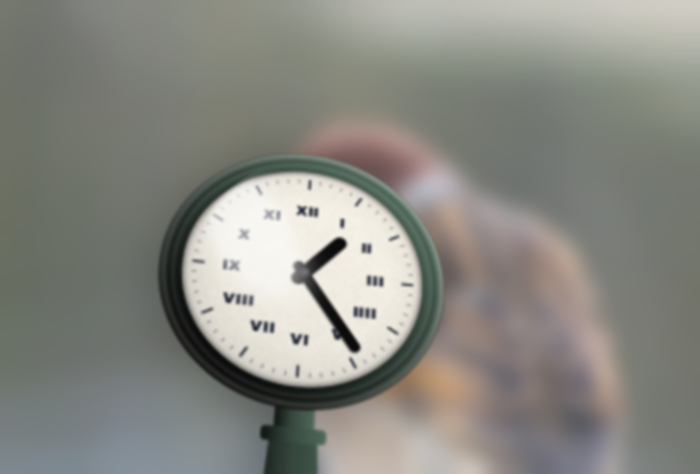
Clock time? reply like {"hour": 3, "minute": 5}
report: {"hour": 1, "minute": 24}
